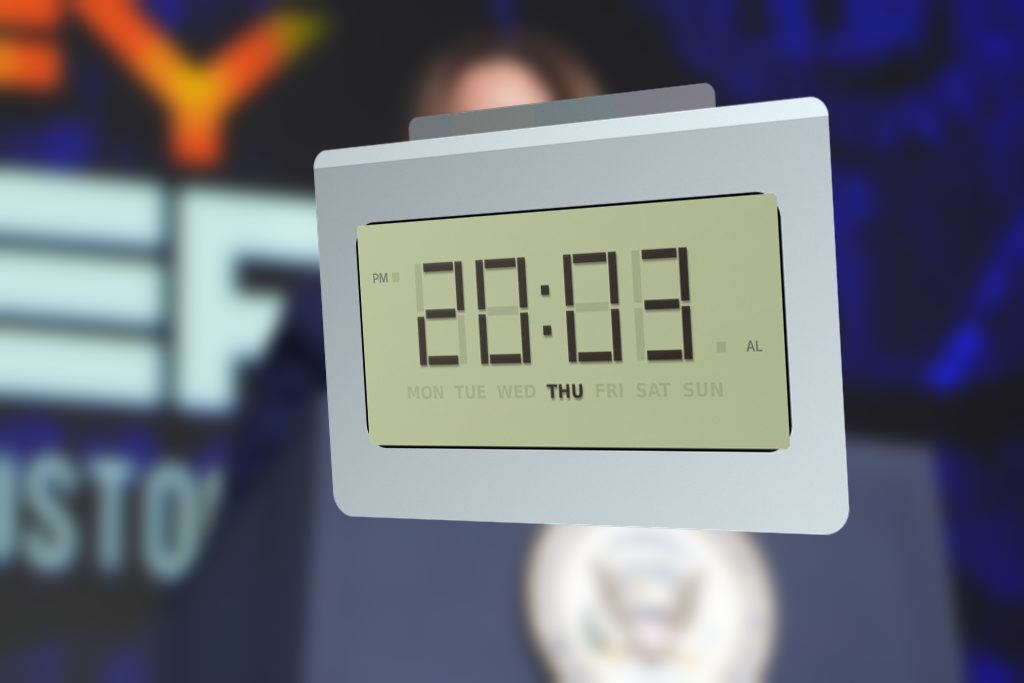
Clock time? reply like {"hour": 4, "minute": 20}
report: {"hour": 20, "minute": 3}
